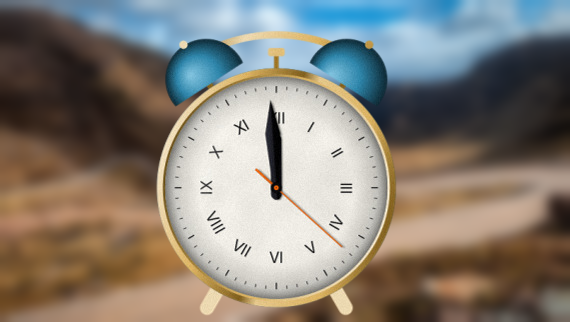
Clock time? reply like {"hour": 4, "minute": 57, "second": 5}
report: {"hour": 11, "minute": 59, "second": 22}
